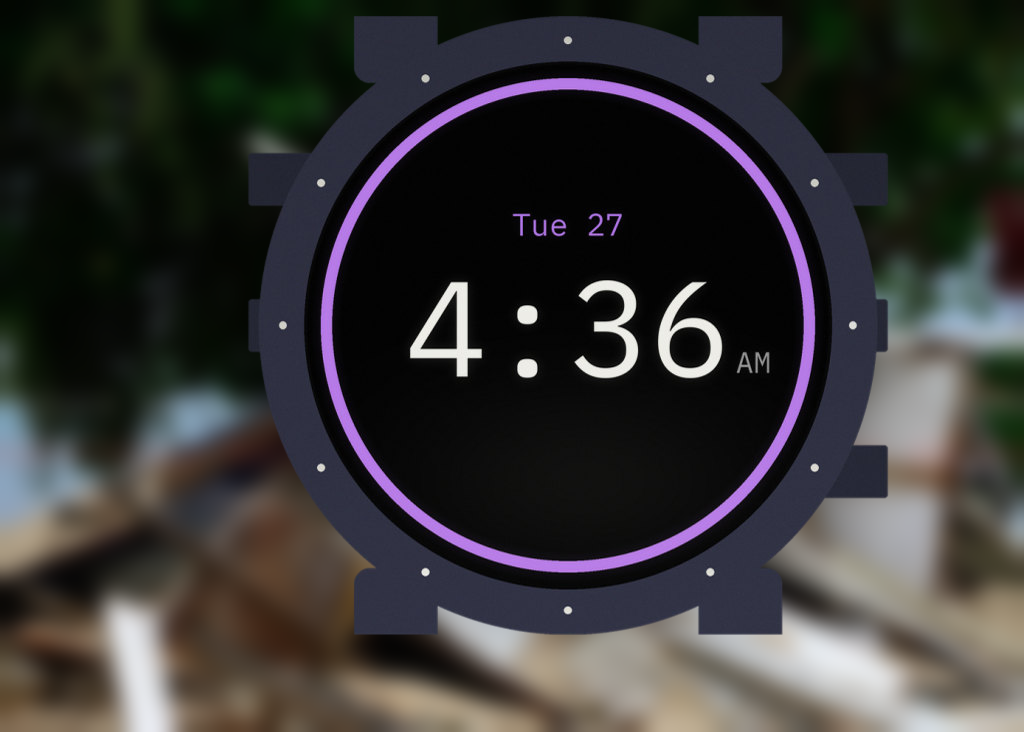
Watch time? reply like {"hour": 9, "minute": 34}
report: {"hour": 4, "minute": 36}
